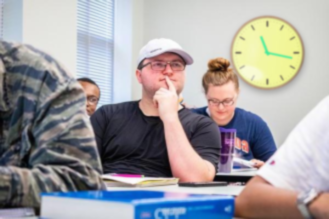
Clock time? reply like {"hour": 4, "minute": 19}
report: {"hour": 11, "minute": 17}
